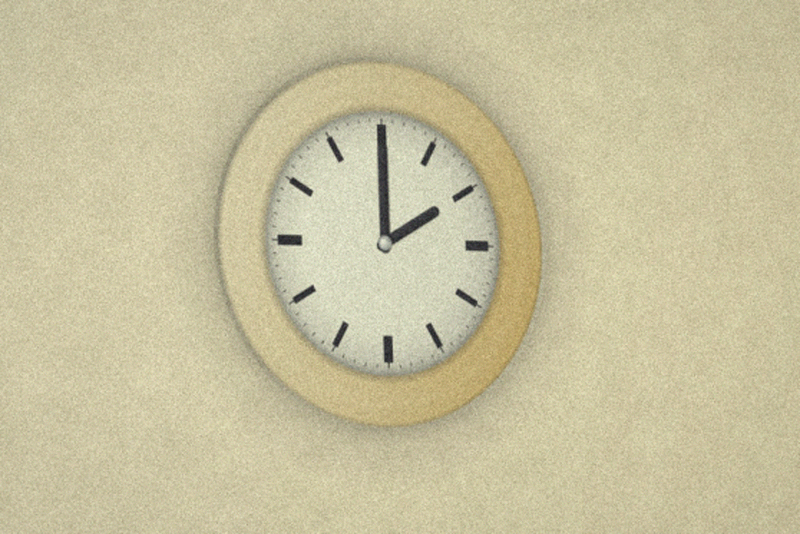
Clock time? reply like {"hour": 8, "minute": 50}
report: {"hour": 2, "minute": 0}
